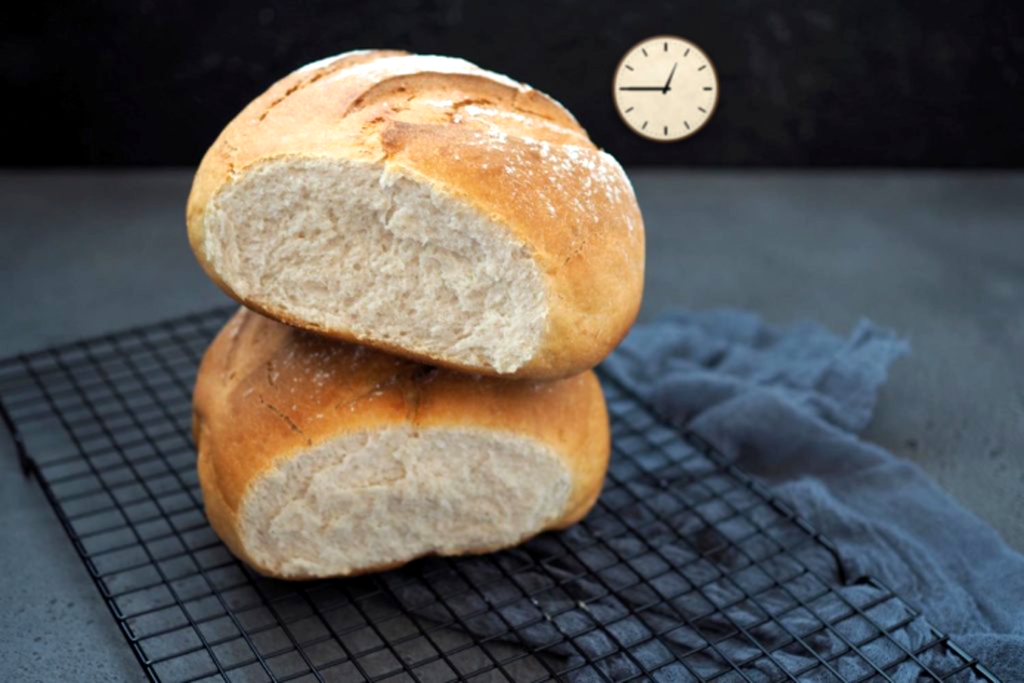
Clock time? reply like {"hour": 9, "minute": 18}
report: {"hour": 12, "minute": 45}
